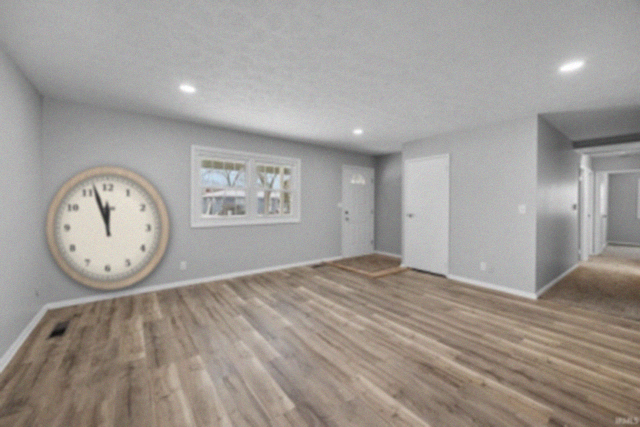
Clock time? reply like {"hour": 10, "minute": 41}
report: {"hour": 11, "minute": 57}
